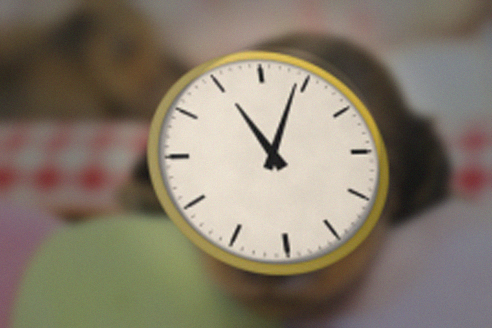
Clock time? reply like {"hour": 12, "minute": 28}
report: {"hour": 11, "minute": 4}
